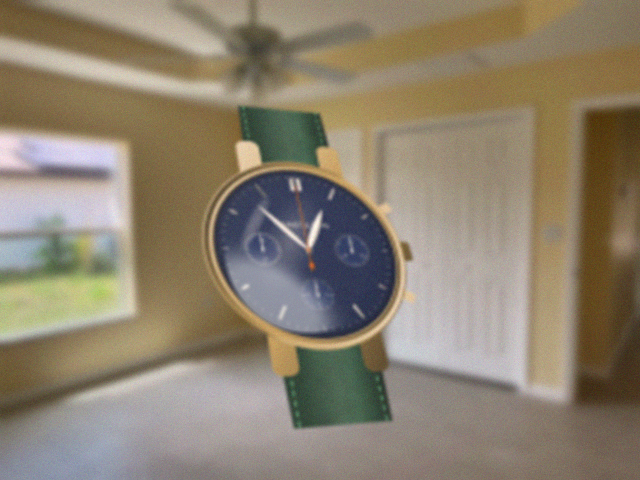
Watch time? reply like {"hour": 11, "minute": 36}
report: {"hour": 12, "minute": 53}
